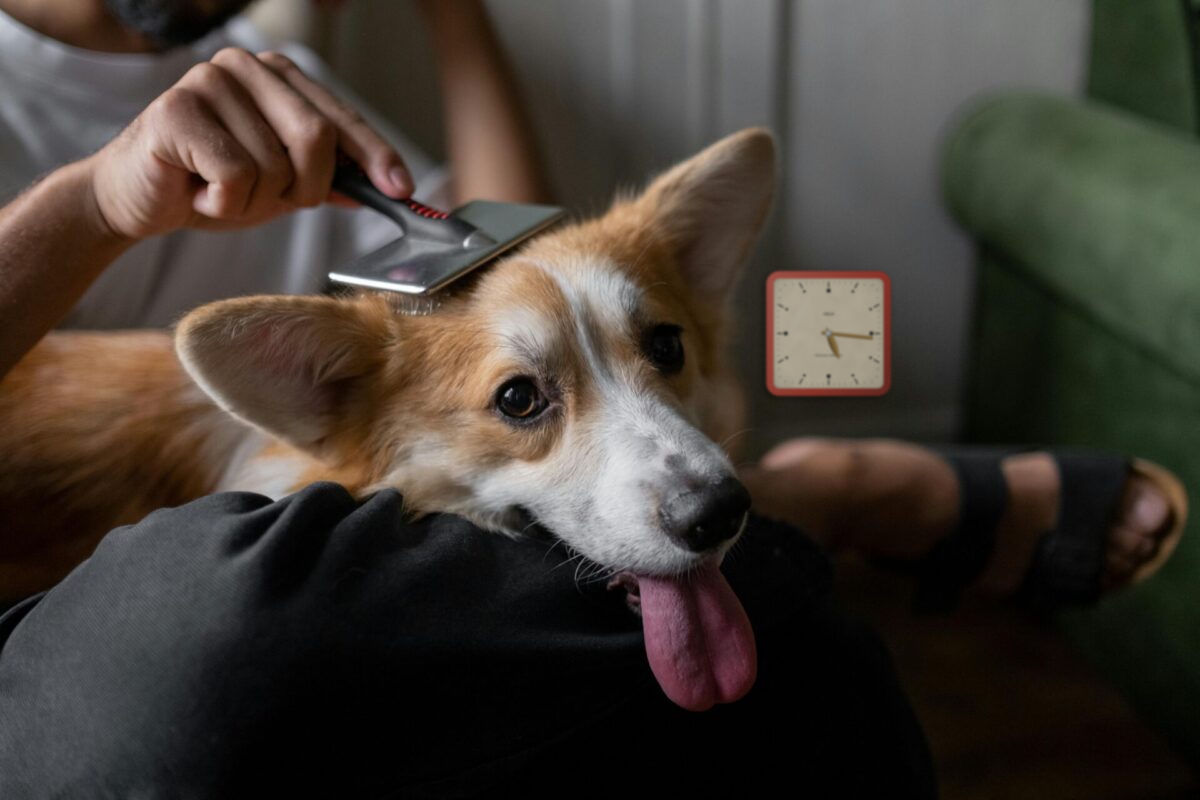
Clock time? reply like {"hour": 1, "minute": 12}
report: {"hour": 5, "minute": 16}
